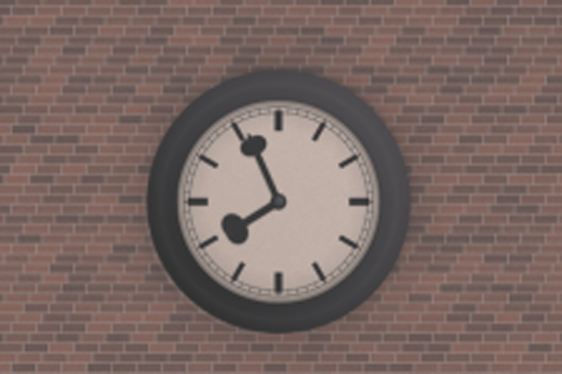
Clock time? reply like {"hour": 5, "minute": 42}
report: {"hour": 7, "minute": 56}
